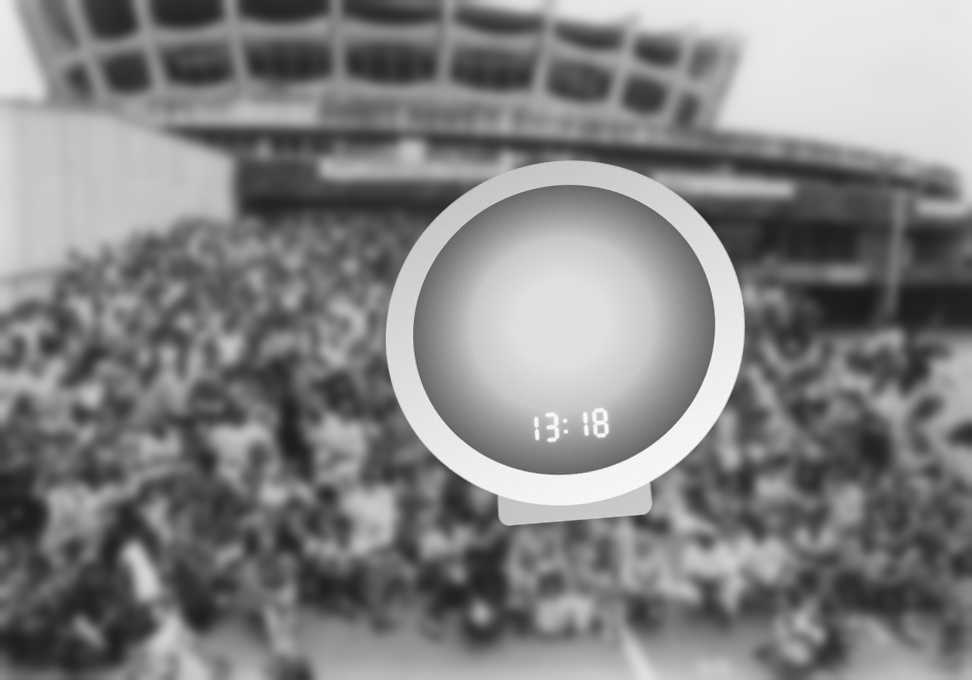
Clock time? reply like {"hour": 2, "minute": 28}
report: {"hour": 13, "minute": 18}
